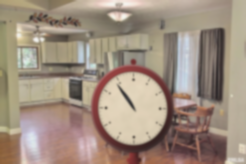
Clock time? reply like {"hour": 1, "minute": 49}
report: {"hour": 10, "minute": 54}
